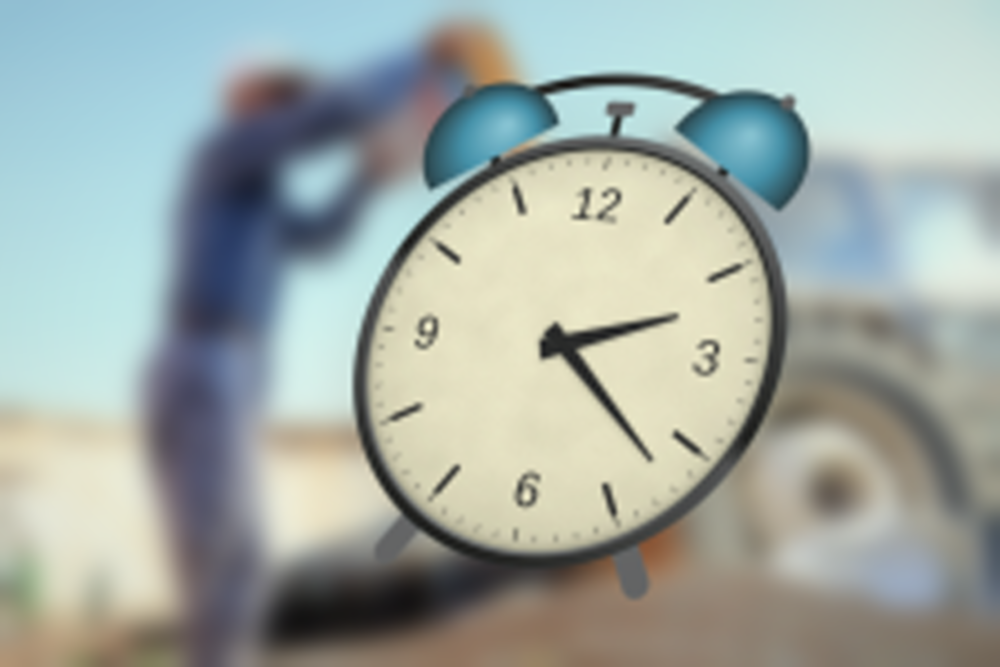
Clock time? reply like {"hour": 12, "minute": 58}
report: {"hour": 2, "minute": 22}
